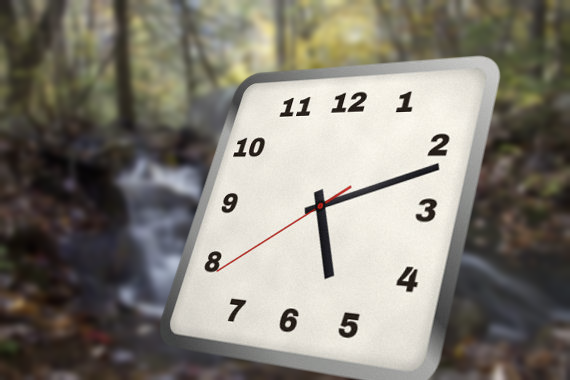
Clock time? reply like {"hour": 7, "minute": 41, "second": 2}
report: {"hour": 5, "minute": 11, "second": 39}
